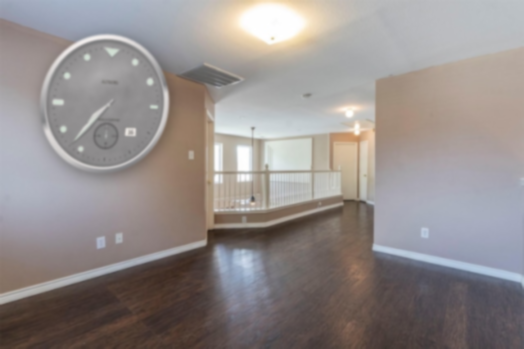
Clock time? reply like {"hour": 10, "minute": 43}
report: {"hour": 7, "minute": 37}
